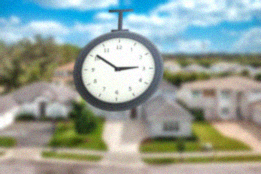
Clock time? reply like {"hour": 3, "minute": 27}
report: {"hour": 2, "minute": 51}
